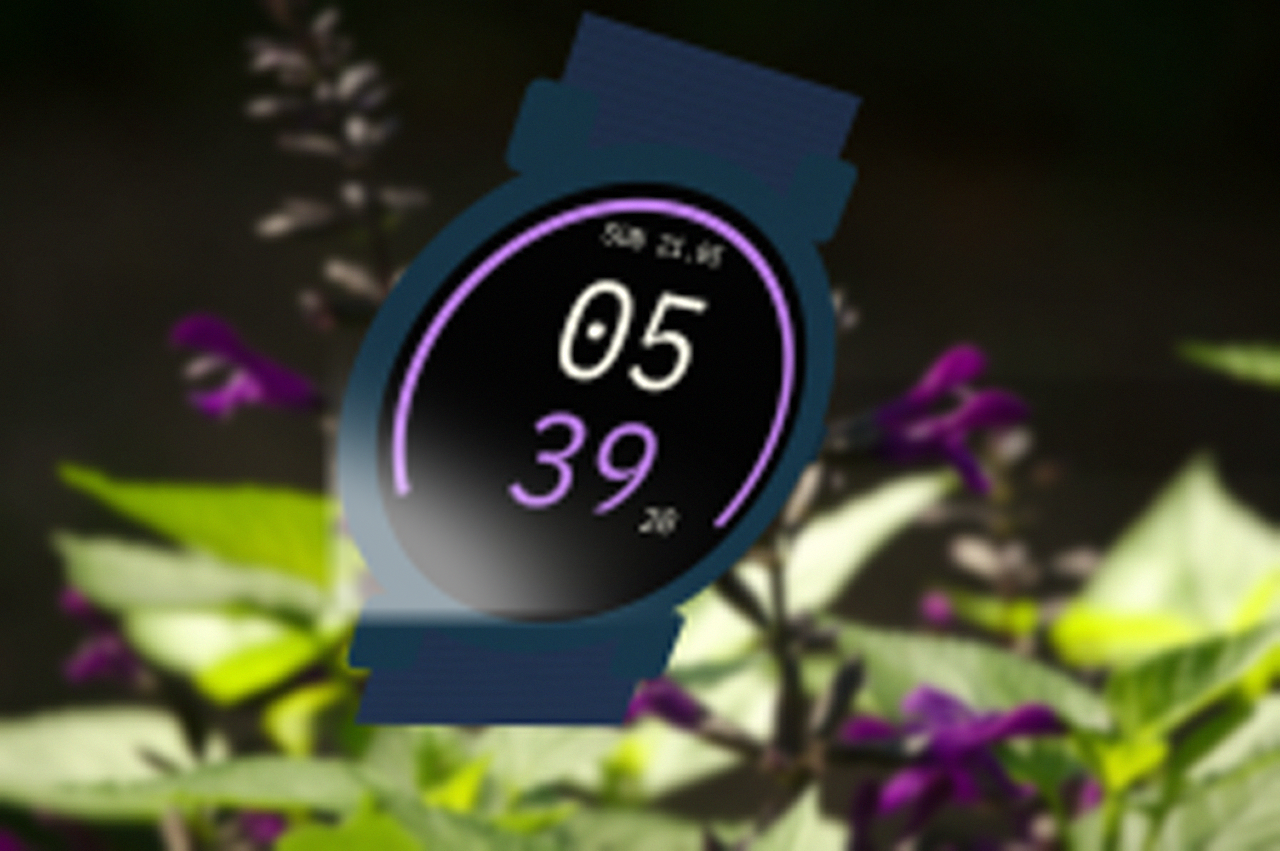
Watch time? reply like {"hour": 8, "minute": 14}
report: {"hour": 5, "minute": 39}
